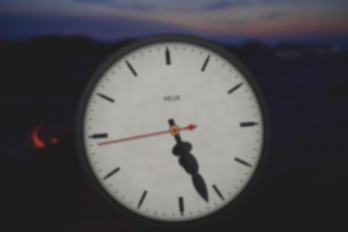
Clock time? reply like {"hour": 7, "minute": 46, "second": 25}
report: {"hour": 5, "minute": 26, "second": 44}
